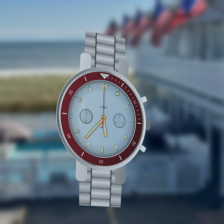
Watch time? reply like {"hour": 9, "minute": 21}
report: {"hour": 5, "minute": 37}
